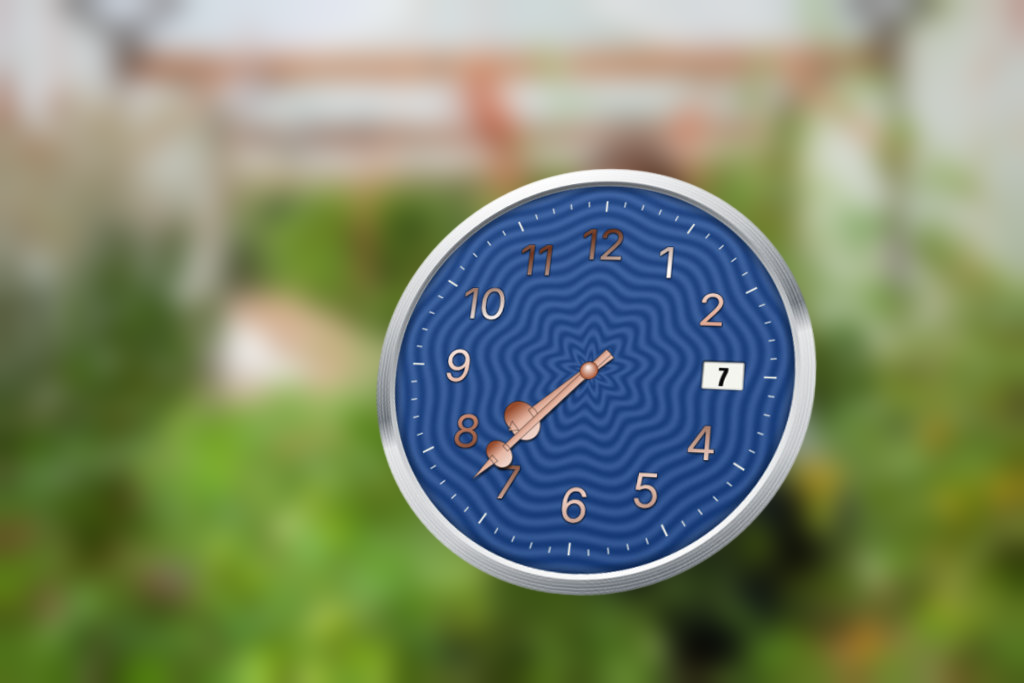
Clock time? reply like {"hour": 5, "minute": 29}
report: {"hour": 7, "minute": 37}
